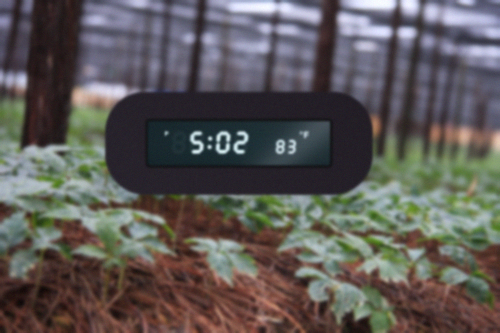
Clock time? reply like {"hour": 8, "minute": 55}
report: {"hour": 5, "minute": 2}
